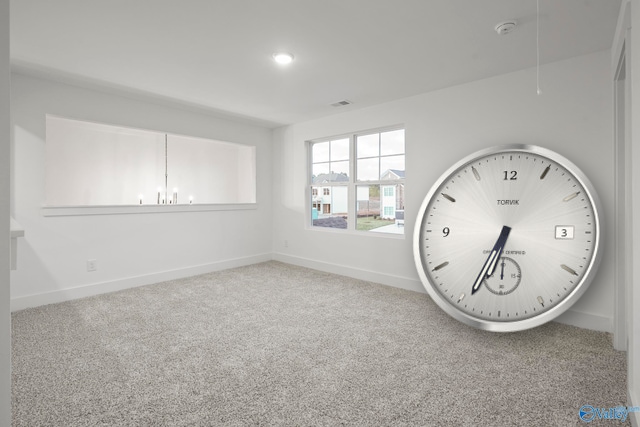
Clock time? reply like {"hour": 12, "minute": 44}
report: {"hour": 6, "minute": 34}
